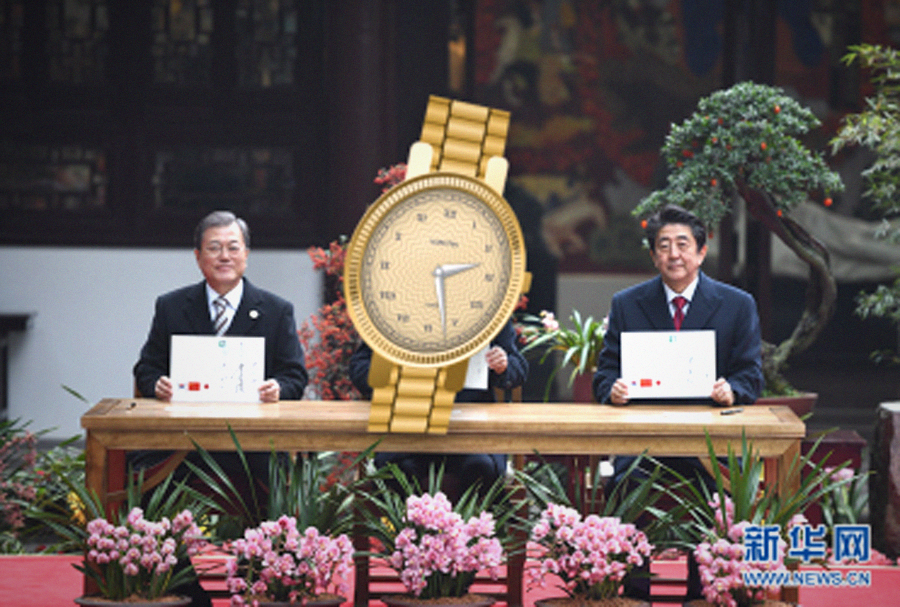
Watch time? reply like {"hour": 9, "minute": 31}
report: {"hour": 2, "minute": 27}
